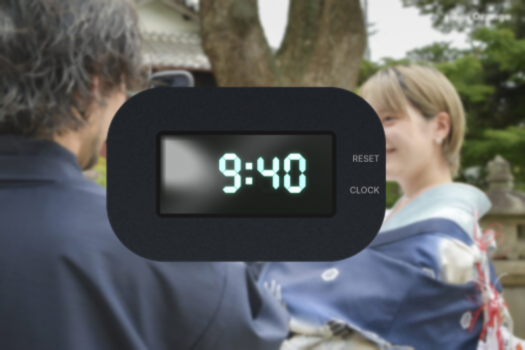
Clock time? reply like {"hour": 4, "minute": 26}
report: {"hour": 9, "minute": 40}
